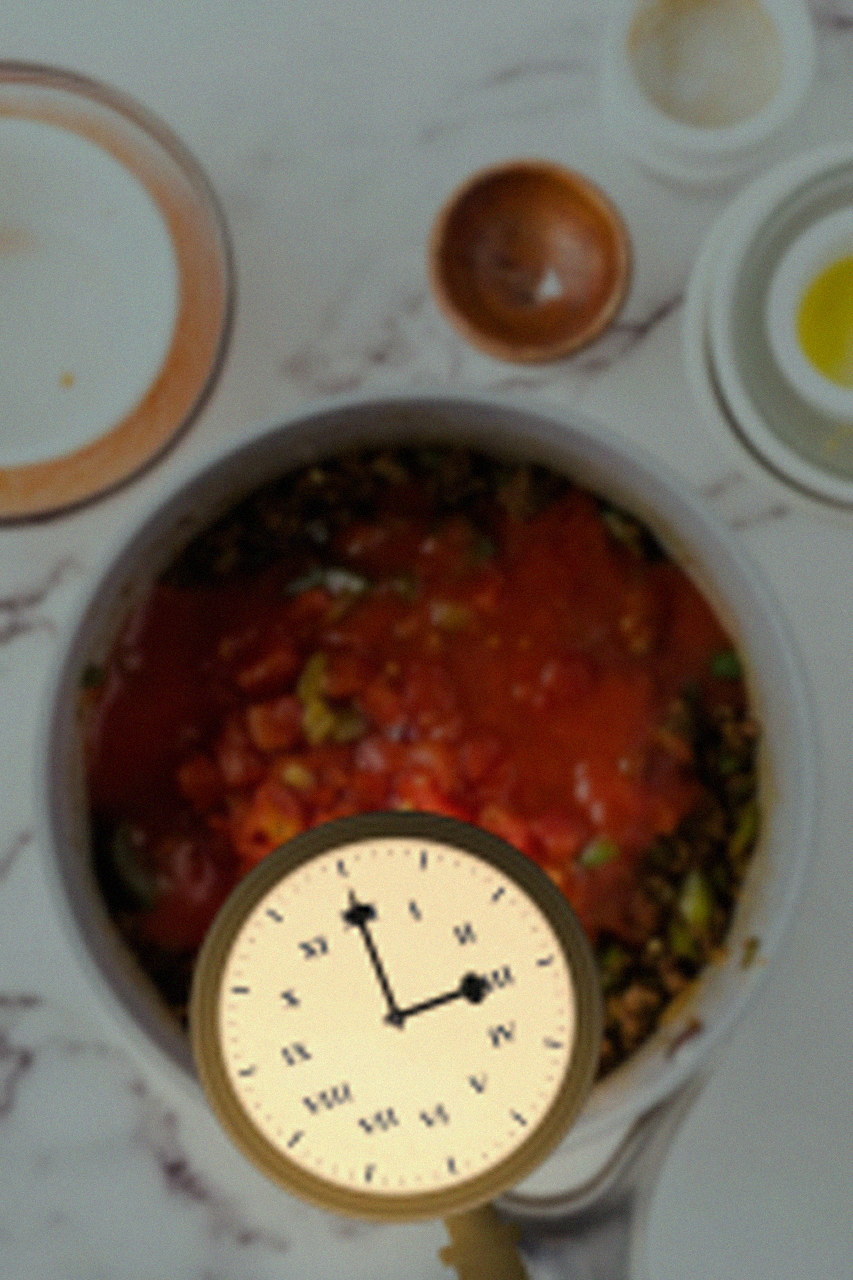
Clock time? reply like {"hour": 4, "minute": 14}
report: {"hour": 3, "minute": 0}
